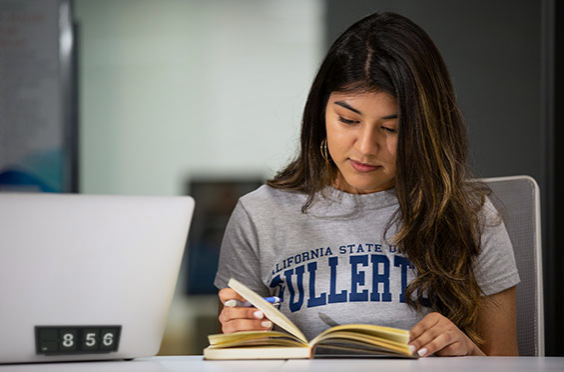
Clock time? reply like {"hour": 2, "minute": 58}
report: {"hour": 8, "minute": 56}
